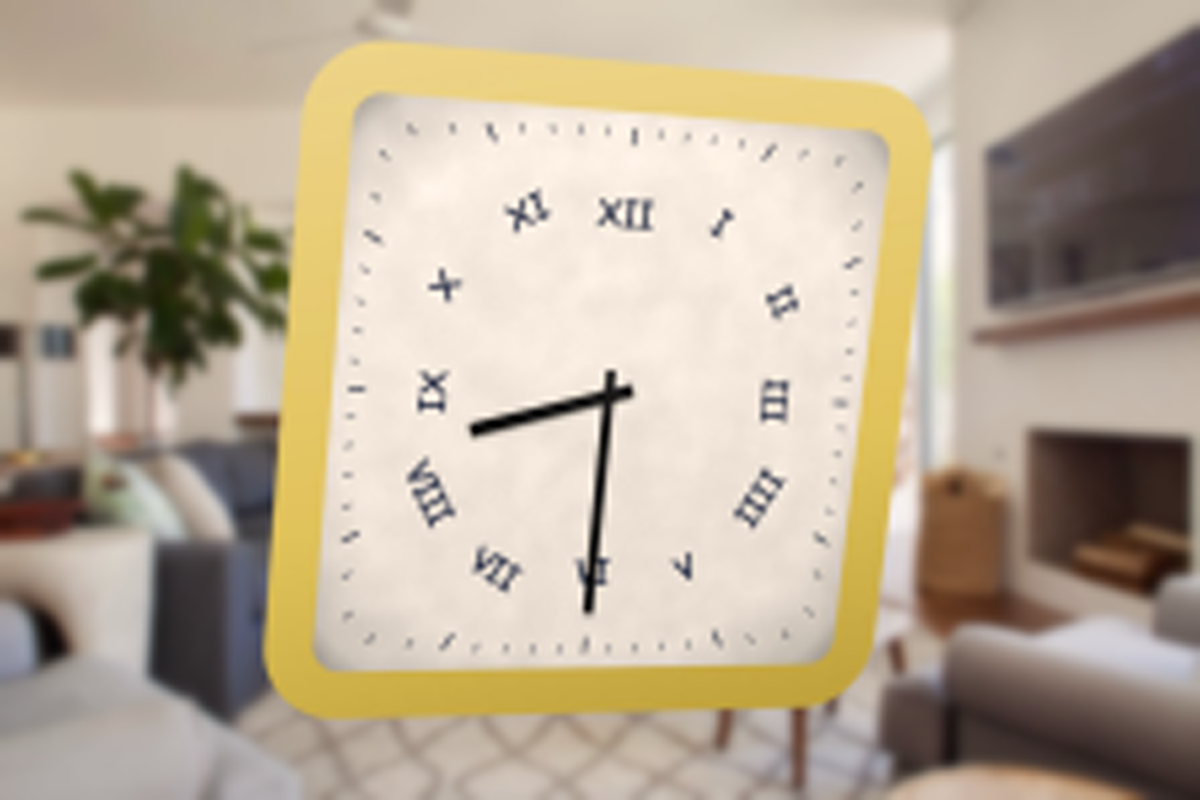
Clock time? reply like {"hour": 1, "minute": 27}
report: {"hour": 8, "minute": 30}
